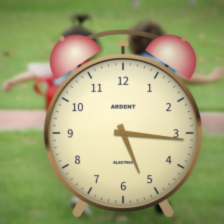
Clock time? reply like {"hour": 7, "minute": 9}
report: {"hour": 5, "minute": 16}
